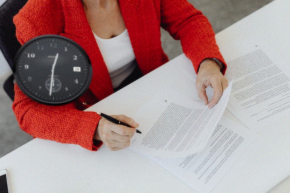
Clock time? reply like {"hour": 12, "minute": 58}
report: {"hour": 12, "minute": 31}
